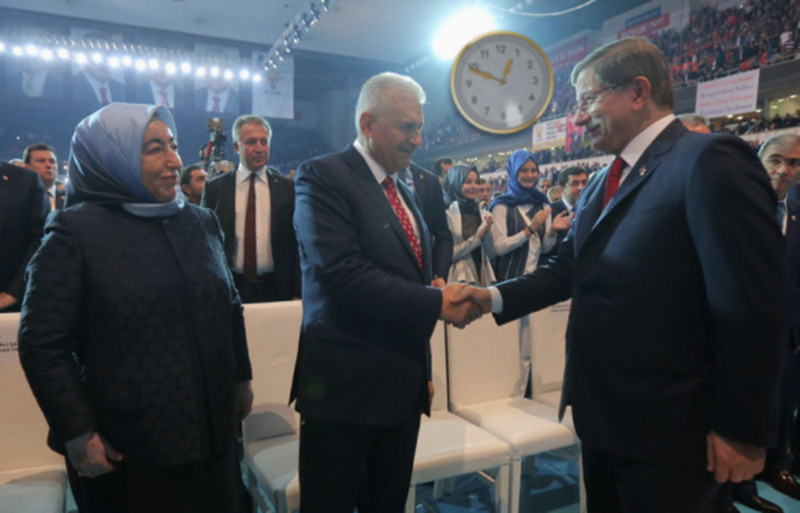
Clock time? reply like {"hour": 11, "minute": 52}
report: {"hour": 12, "minute": 49}
